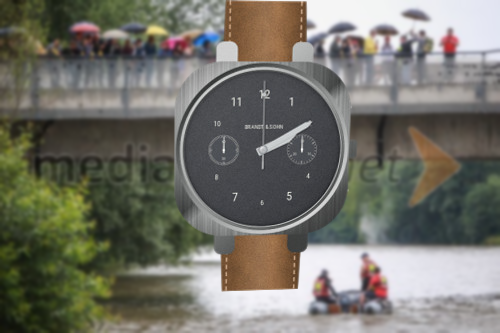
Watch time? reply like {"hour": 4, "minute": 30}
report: {"hour": 2, "minute": 10}
